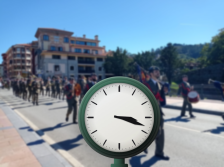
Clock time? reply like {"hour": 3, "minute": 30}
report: {"hour": 3, "minute": 18}
